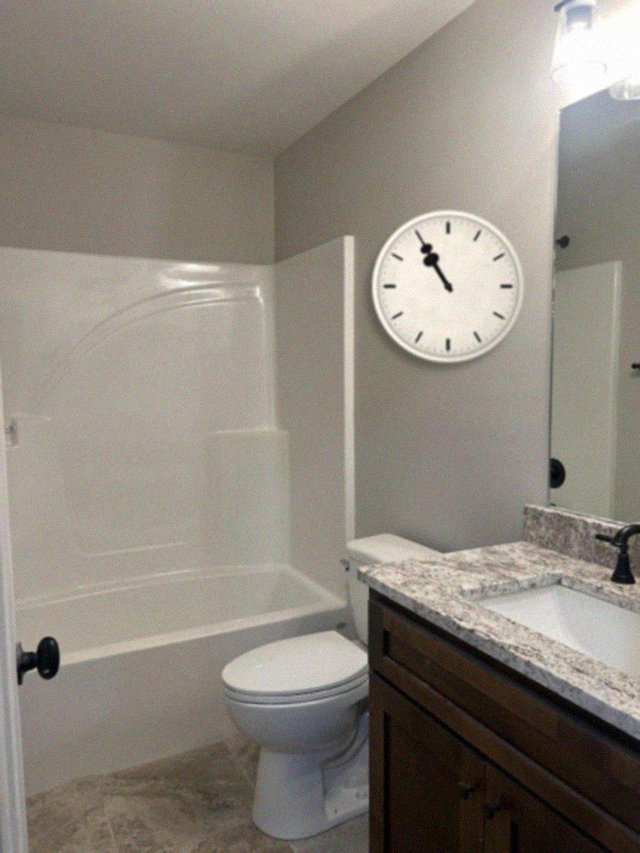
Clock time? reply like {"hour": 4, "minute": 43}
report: {"hour": 10, "minute": 55}
